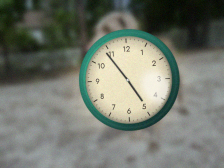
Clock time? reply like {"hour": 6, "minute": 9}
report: {"hour": 4, "minute": 54}
